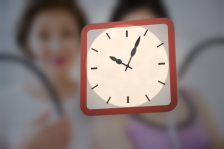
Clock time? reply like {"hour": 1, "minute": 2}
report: {"hour": 10, "minute": 4}
